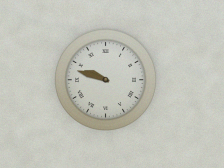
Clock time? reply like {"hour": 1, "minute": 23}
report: {"hour": 9, "minute": 48}
